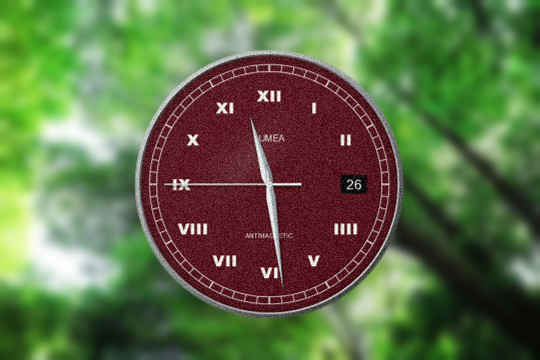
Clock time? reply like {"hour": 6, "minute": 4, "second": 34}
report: {"hour": 11, "minute": 28, "second": 45}
